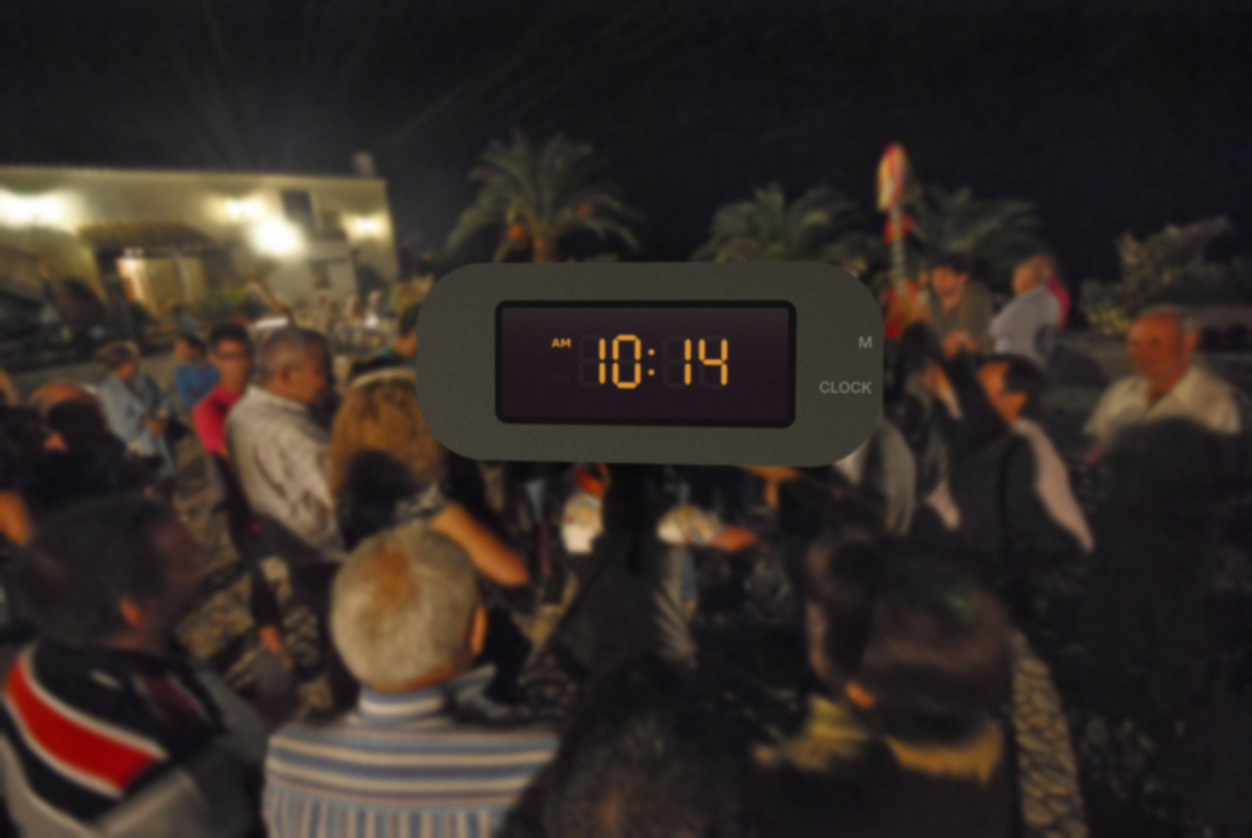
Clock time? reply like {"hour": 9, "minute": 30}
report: {"hour": 10, "minute": 14}
